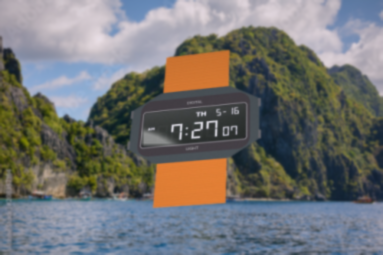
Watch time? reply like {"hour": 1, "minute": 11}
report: {"hour": 7, "minute": 27}
